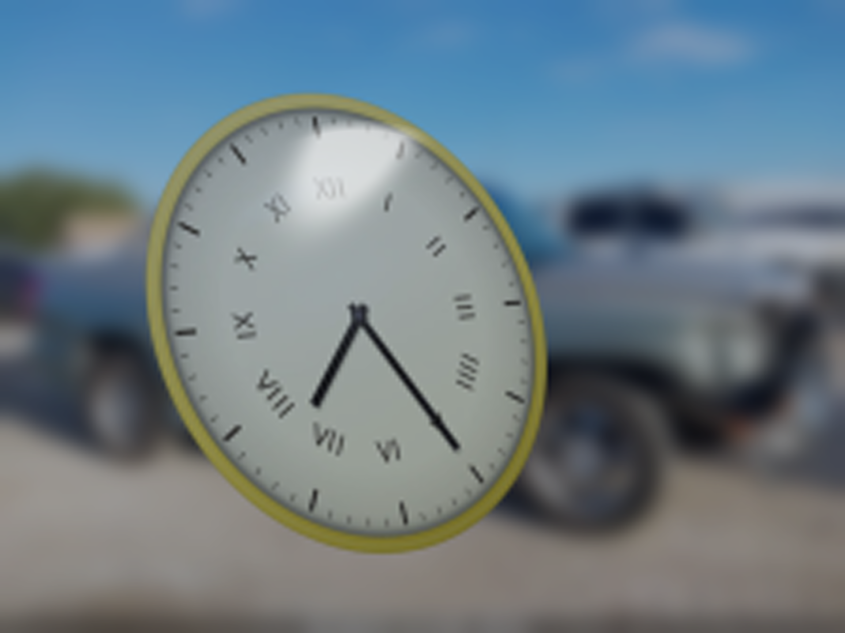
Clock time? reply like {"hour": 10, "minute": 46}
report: {"hour": 7, "minute": 25}
